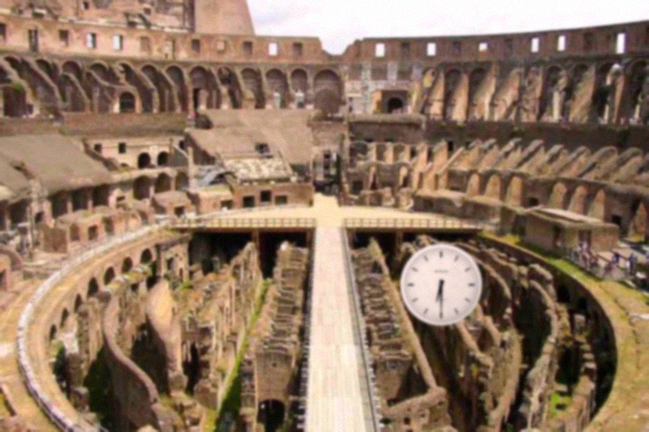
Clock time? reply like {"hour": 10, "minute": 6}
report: {"hour": 6, "minute": 30}
